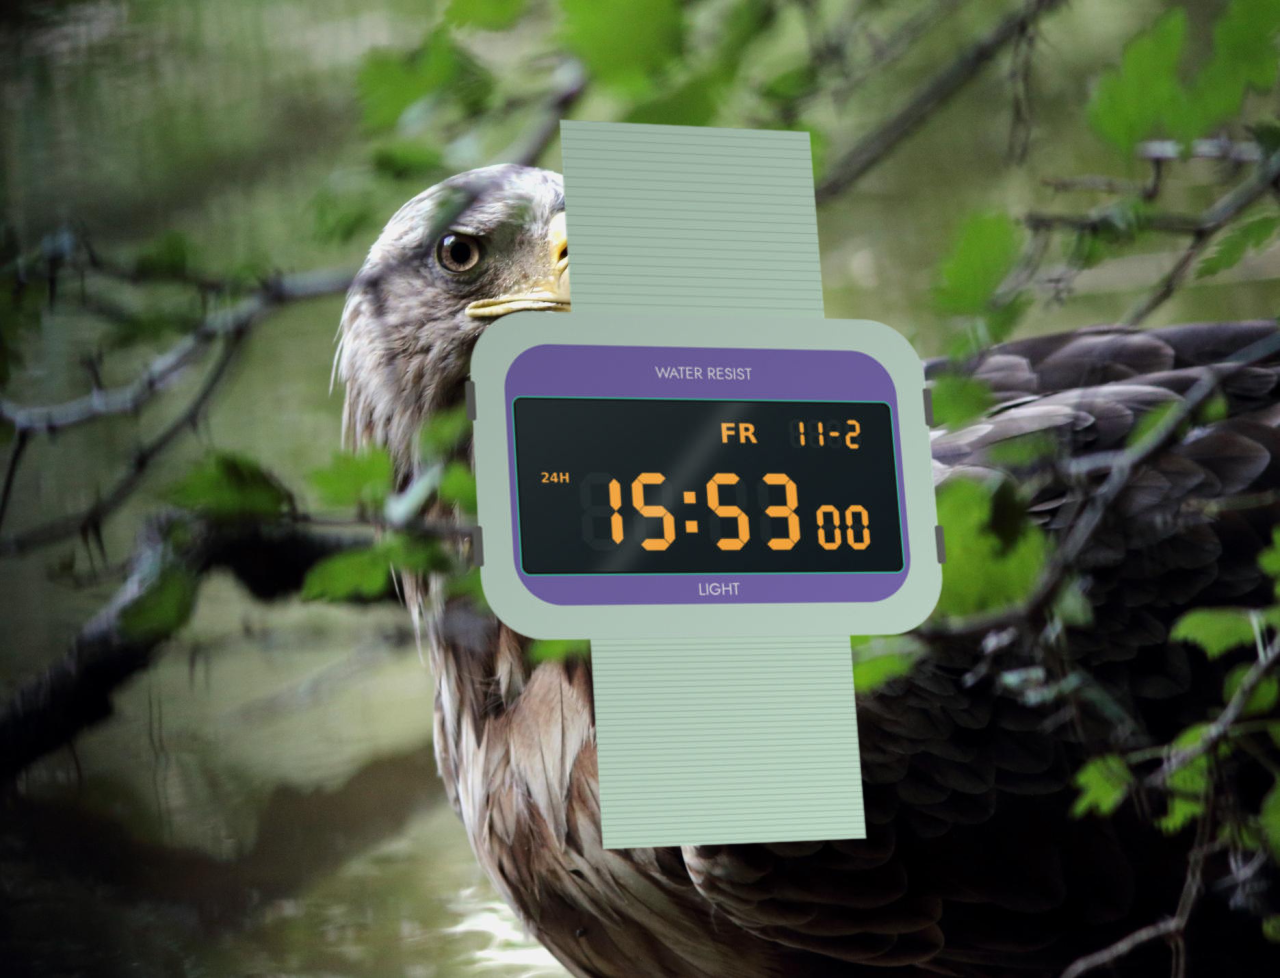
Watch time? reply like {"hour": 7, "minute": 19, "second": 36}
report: {"hour": 15, "minute": 53, "second": 0}
